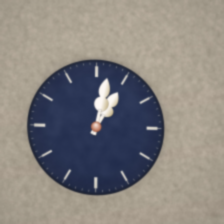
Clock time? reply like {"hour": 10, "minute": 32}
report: {"hour": 1, "minute": 2}
